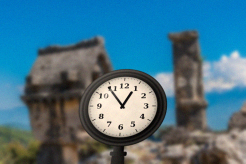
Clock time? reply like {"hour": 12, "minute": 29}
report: {"hour": 12, "minute": 54}
